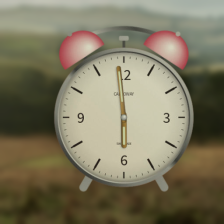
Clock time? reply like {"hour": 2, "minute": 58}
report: {"hour": 5, "minute": 59}
